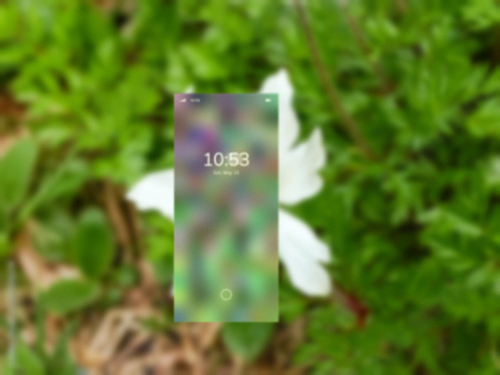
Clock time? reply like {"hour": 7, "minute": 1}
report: {"hour": 10, "minute": 53}
